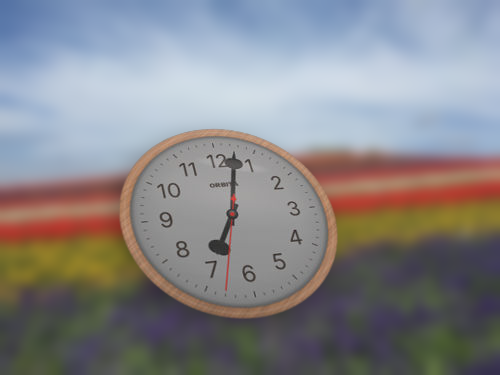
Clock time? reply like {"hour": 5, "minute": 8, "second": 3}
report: {"hour": 7, "minute": 2, "second": 33}
